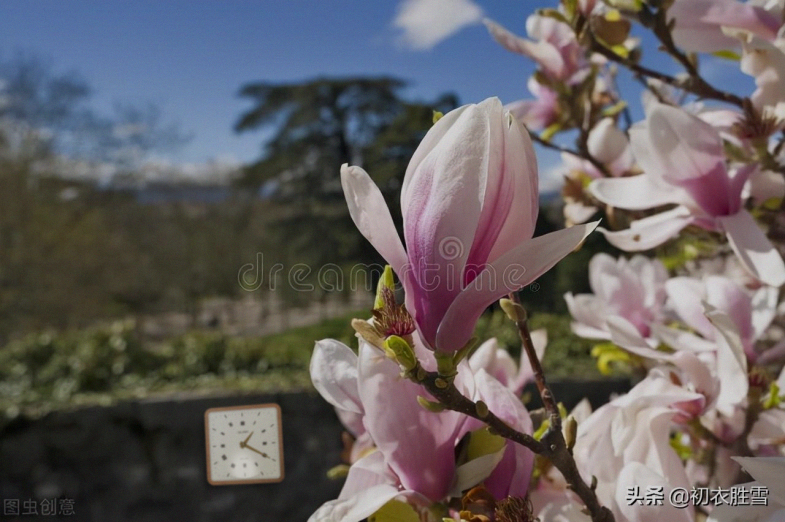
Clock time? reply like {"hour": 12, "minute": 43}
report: {"hour": 1, "minute": 20}
